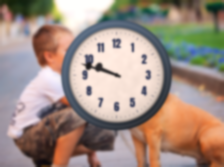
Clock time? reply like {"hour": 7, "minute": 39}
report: {"hour": 9, "minute": 48}
